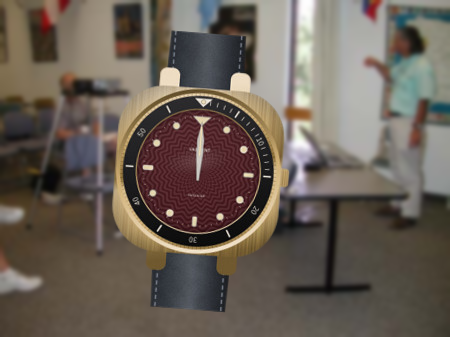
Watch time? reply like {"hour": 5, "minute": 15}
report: {"hour": 12, "minute": 0}
